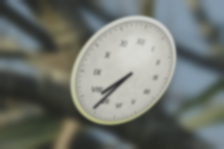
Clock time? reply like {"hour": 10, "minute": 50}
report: {"hour": 7, "minute": 36}
